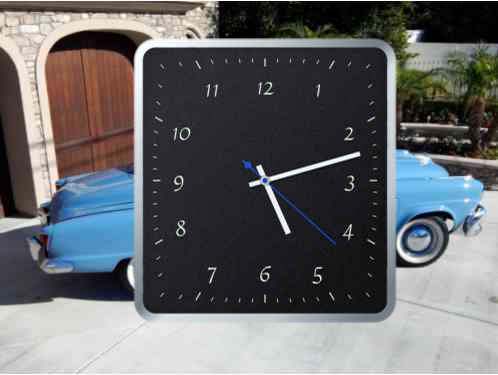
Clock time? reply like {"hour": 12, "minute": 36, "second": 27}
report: {"hour": 5, "minute": 12, "second": 22}
